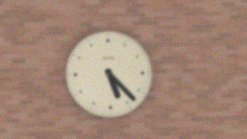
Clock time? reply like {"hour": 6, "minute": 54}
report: {"hour": 5, "minute": 23}
